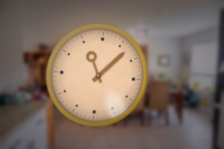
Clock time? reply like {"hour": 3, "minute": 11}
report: {"hour": 11, "minute": 7}
